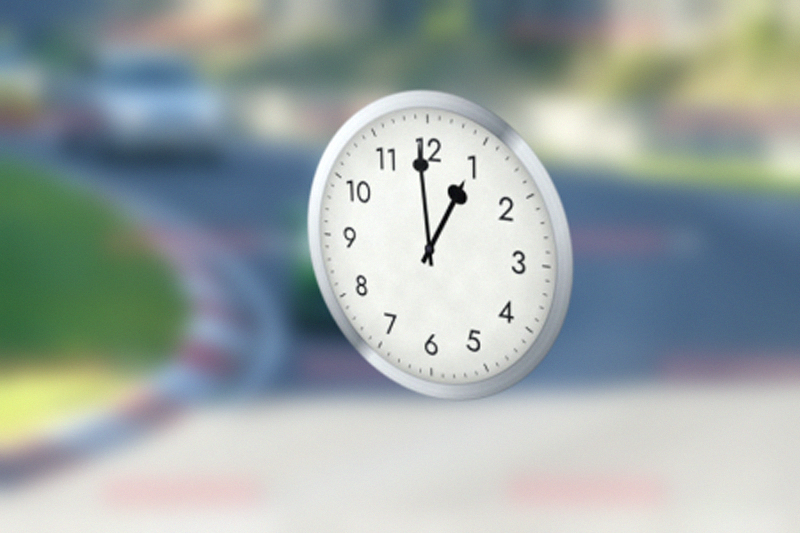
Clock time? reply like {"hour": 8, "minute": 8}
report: {"hour": 12, "minute": 59}
